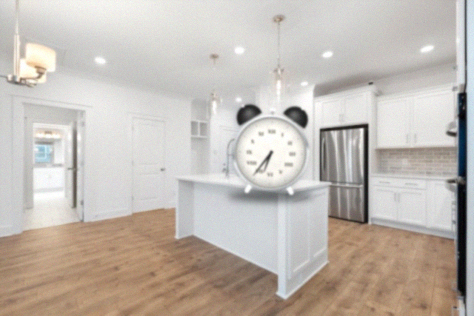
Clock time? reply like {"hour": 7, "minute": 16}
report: {"hour": 6, "minute": 36}
